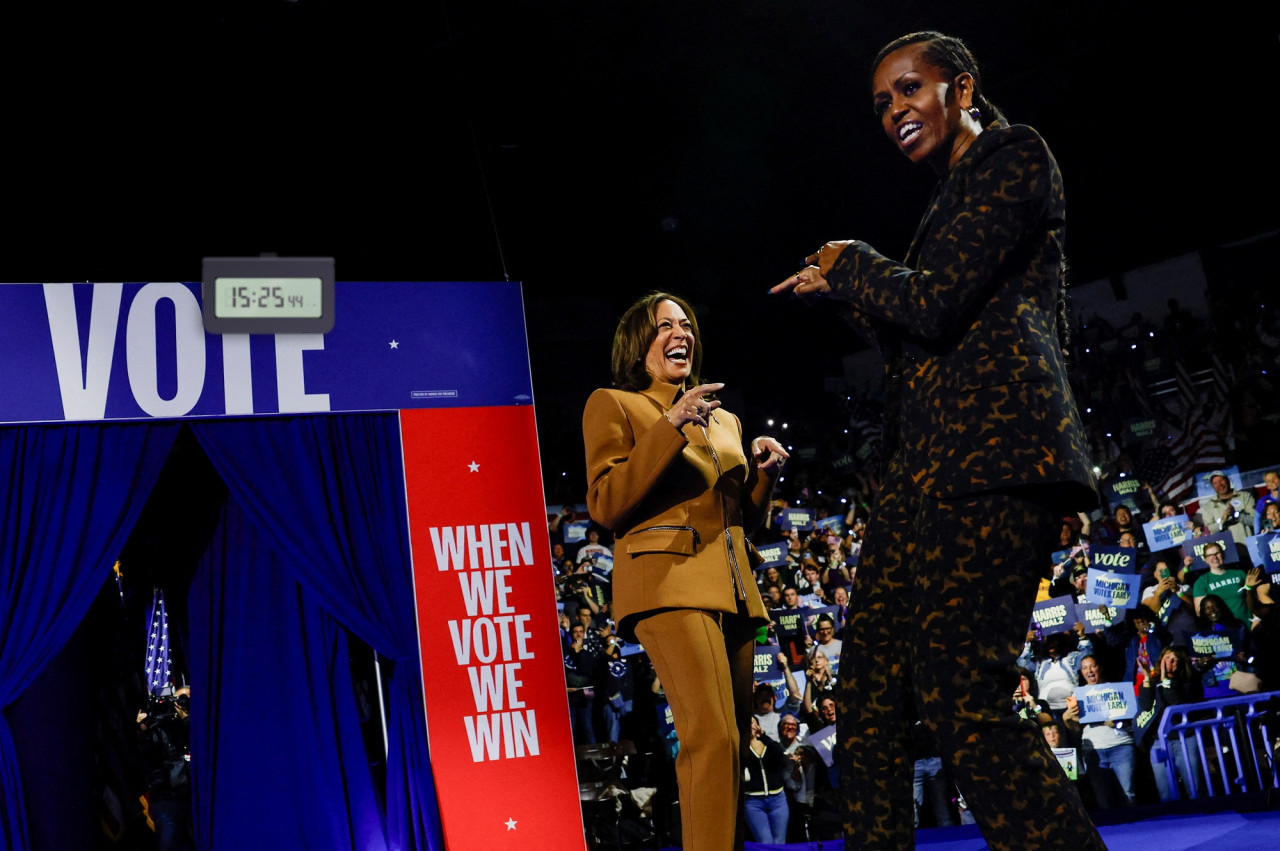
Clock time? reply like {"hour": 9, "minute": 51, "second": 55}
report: {"hour": 15, "minute": 25, "second": 44}
